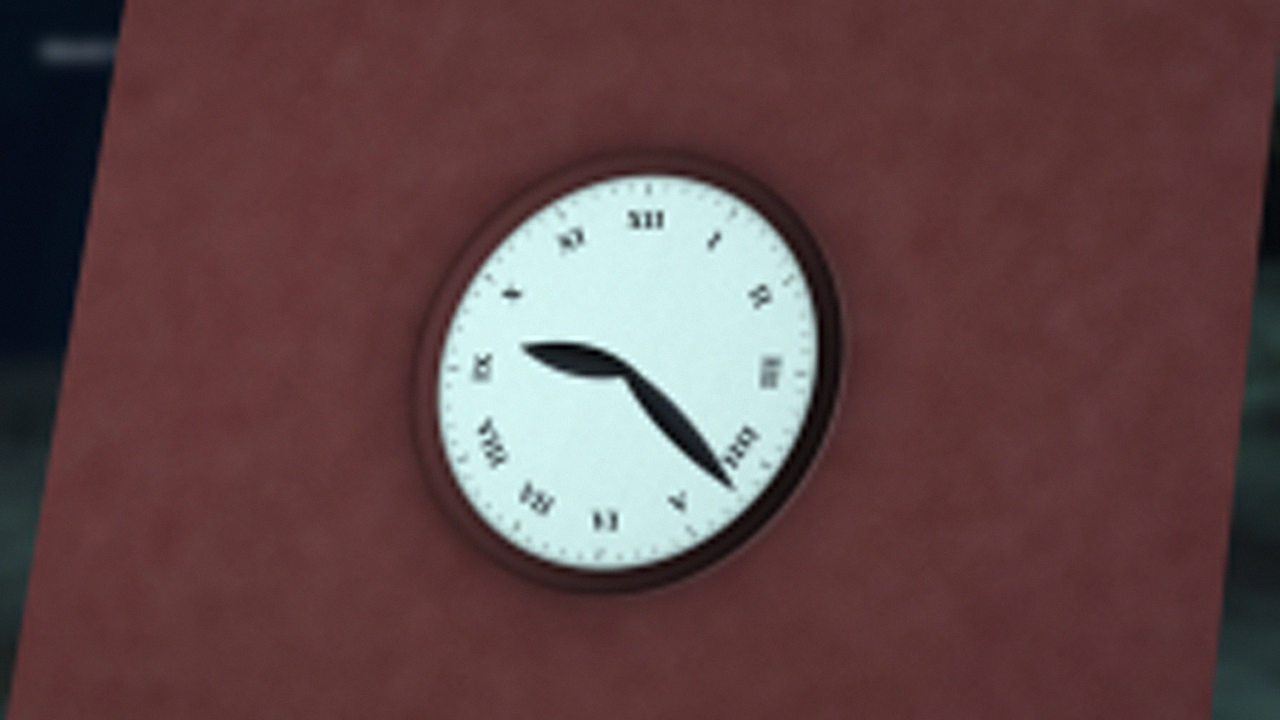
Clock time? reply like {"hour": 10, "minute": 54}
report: {"hour": 9, "minute": 22}
